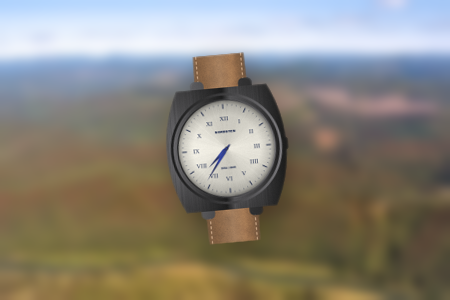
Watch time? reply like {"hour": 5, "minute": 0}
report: {"hour": 7, "minute": 36}
